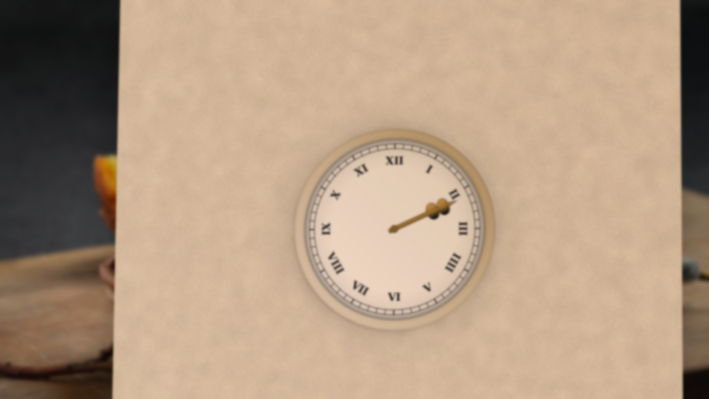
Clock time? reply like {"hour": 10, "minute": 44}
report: {"hour": 2, "minute": 11}
